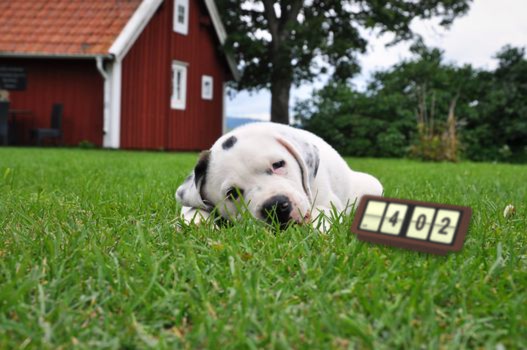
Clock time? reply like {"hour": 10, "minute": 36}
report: {"hour": 4, "minute": 2}
